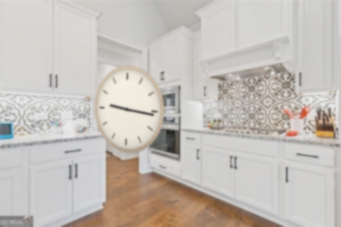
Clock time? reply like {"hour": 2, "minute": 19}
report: {"hour": 9, "minute": 16}
